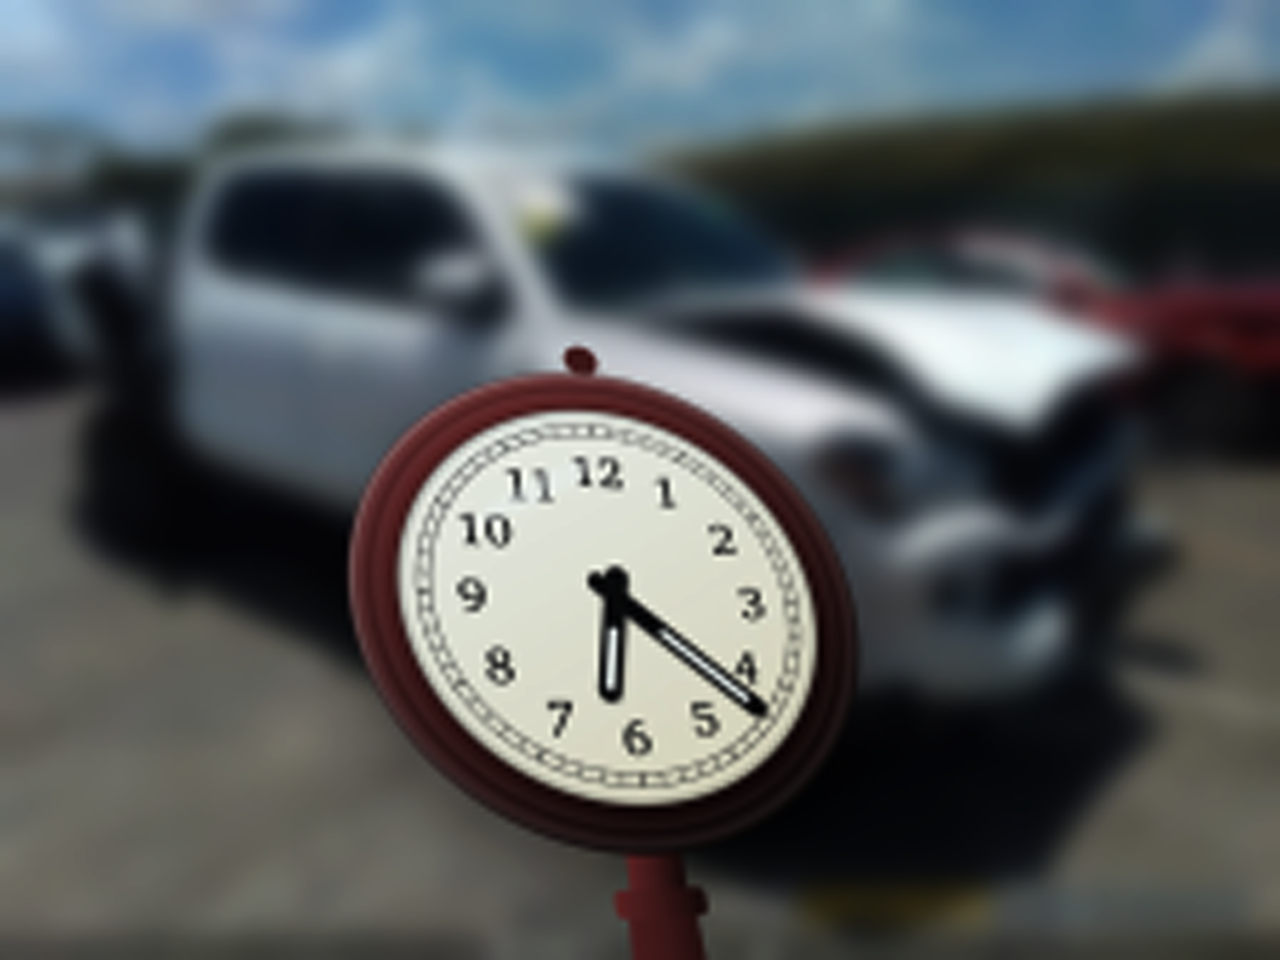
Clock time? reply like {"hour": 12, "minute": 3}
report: {"hour": 6, "minute": 22}
